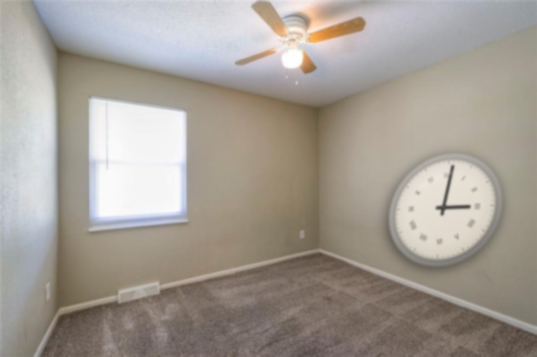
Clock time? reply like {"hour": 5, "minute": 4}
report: {"hour": 3, "minute": 1}
